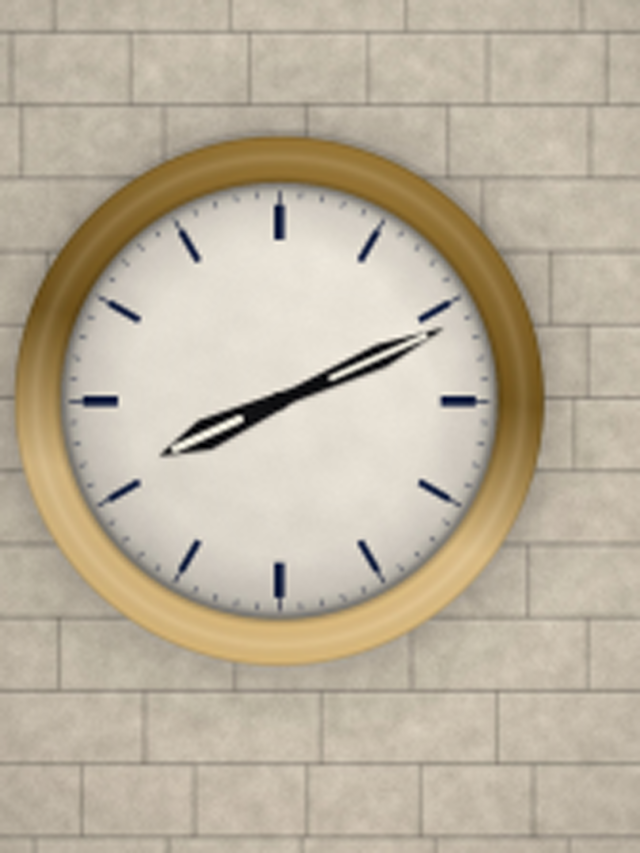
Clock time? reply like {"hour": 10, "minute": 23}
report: {"hour": 8, "minute": 11}
